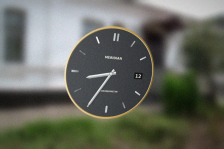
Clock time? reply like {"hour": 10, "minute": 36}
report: {"hour": 8, "minute": 35}
